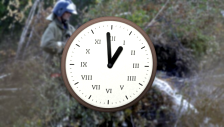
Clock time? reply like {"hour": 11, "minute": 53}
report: {"hour": 12, "minute": 59}
